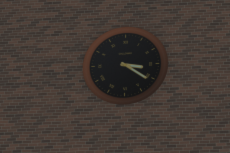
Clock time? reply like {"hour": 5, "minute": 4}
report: {"hour": 3, "minute": 21}
